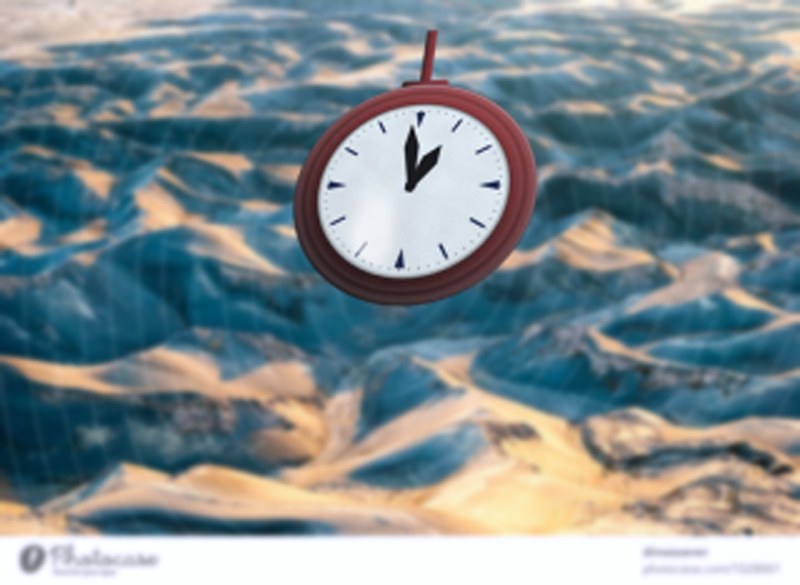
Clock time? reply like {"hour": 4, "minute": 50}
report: {"hour": 12, "minute": 59}
